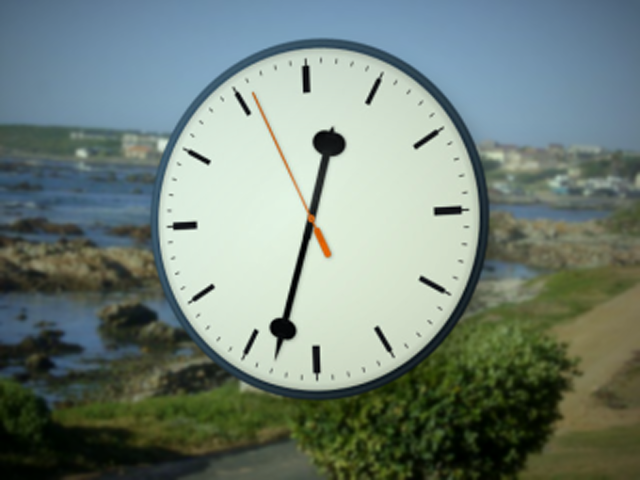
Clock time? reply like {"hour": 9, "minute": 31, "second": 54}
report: {"hour": 12, "minute": 32, "second": 56}
